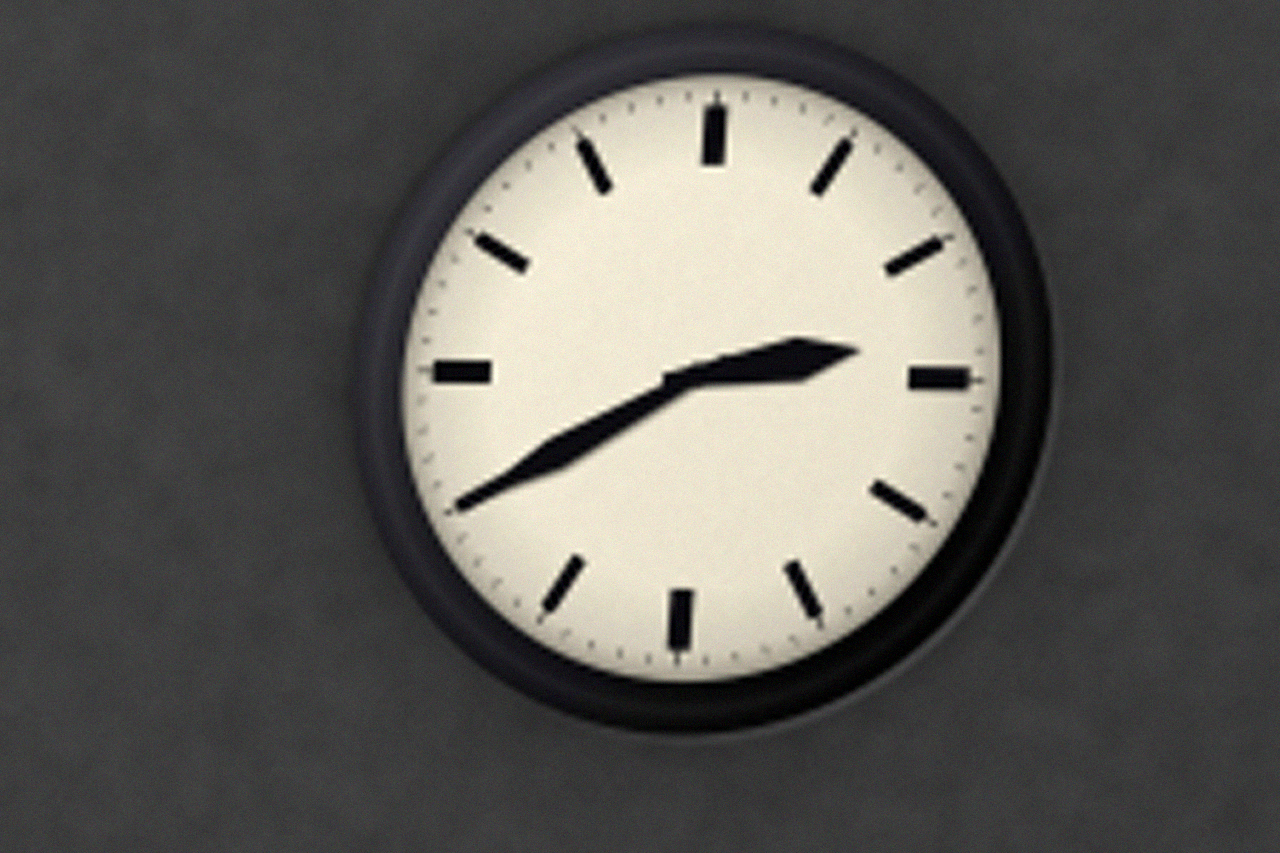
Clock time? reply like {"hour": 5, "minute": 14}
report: {"hour": 2, "minute": 40}
